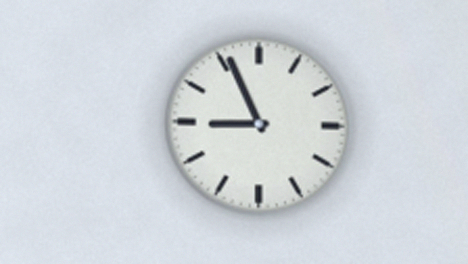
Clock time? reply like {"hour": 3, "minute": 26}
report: {"hour": 8, "minute": 56}
